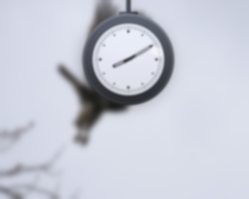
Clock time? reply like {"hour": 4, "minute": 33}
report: {"hour": 8, "minute": 10}
